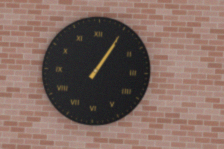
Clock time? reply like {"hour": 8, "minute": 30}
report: {"hour": 1, "minute": 5}
